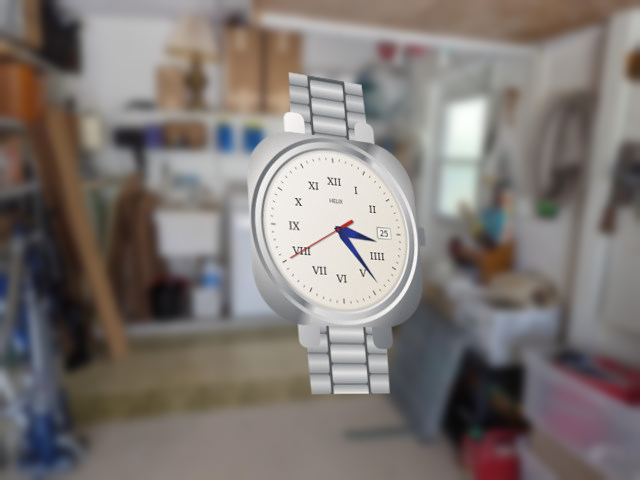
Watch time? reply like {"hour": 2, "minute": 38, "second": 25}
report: {"hour": 3, "minute": 23, "second": 40}
